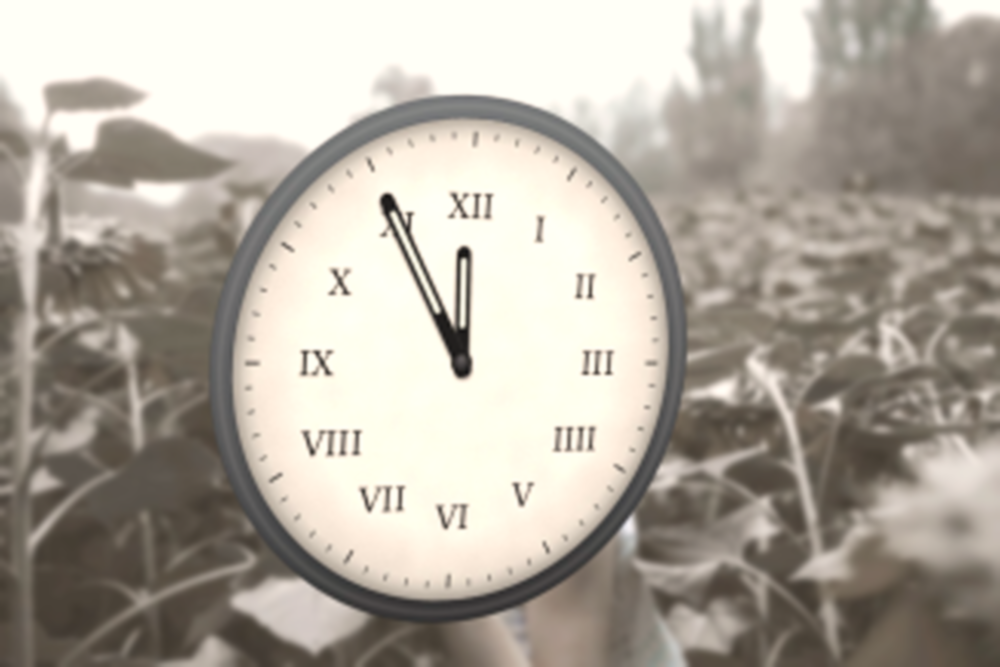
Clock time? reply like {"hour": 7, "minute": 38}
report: {"hour": 11, "minute": 55}
